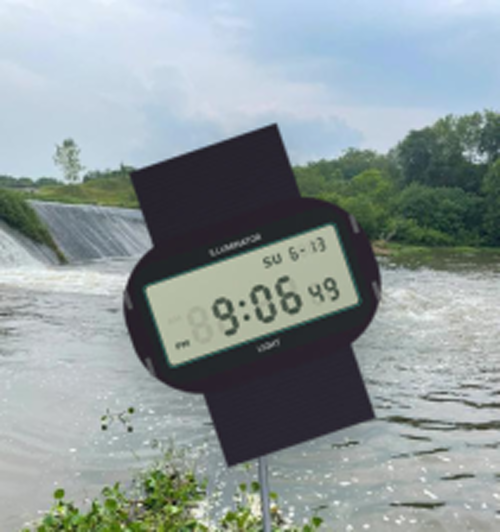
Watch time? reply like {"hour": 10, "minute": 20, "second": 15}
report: {"hour": 9, "minute": 6, "second": 49}
